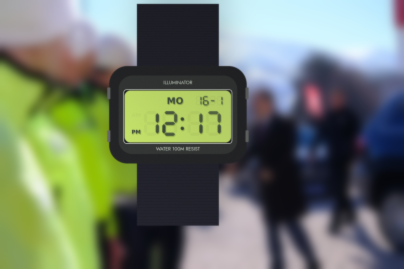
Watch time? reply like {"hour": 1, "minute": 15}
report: {"hour": 12, "minute": 17}
